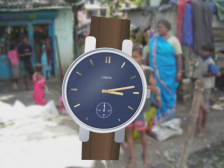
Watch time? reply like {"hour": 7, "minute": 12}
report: {"hour": 3, "minute": 13}
